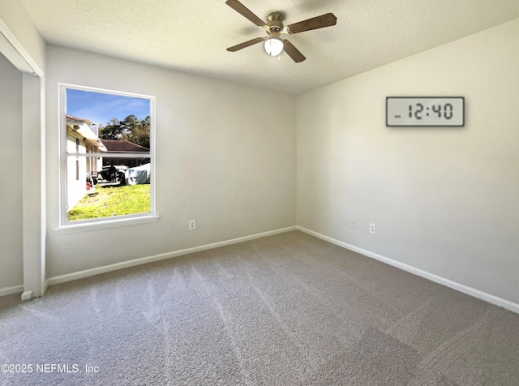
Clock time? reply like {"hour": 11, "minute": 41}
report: {"hour": 12, "minute": 40}
